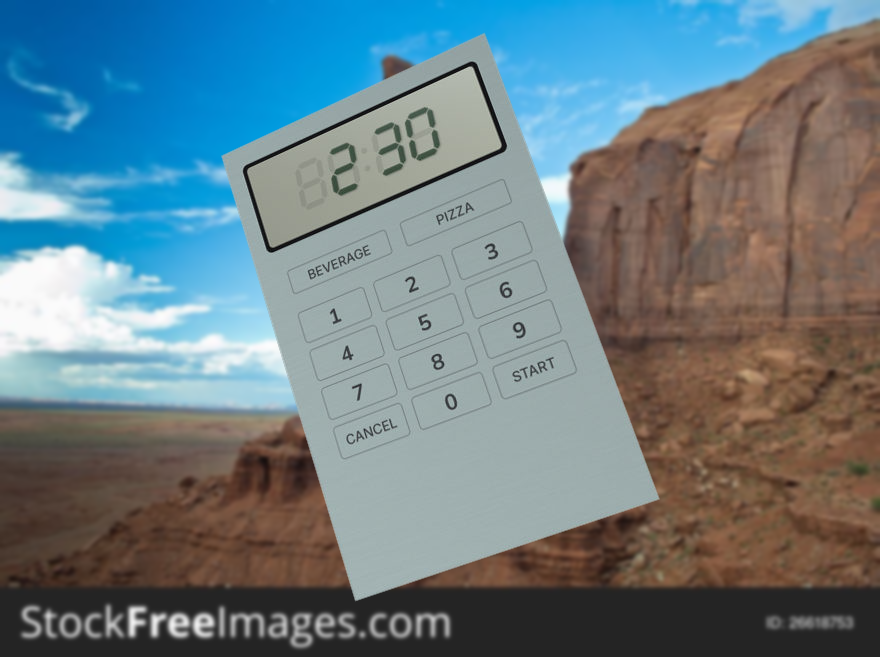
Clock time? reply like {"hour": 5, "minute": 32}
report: {"hour": 2, "minute": 30}
